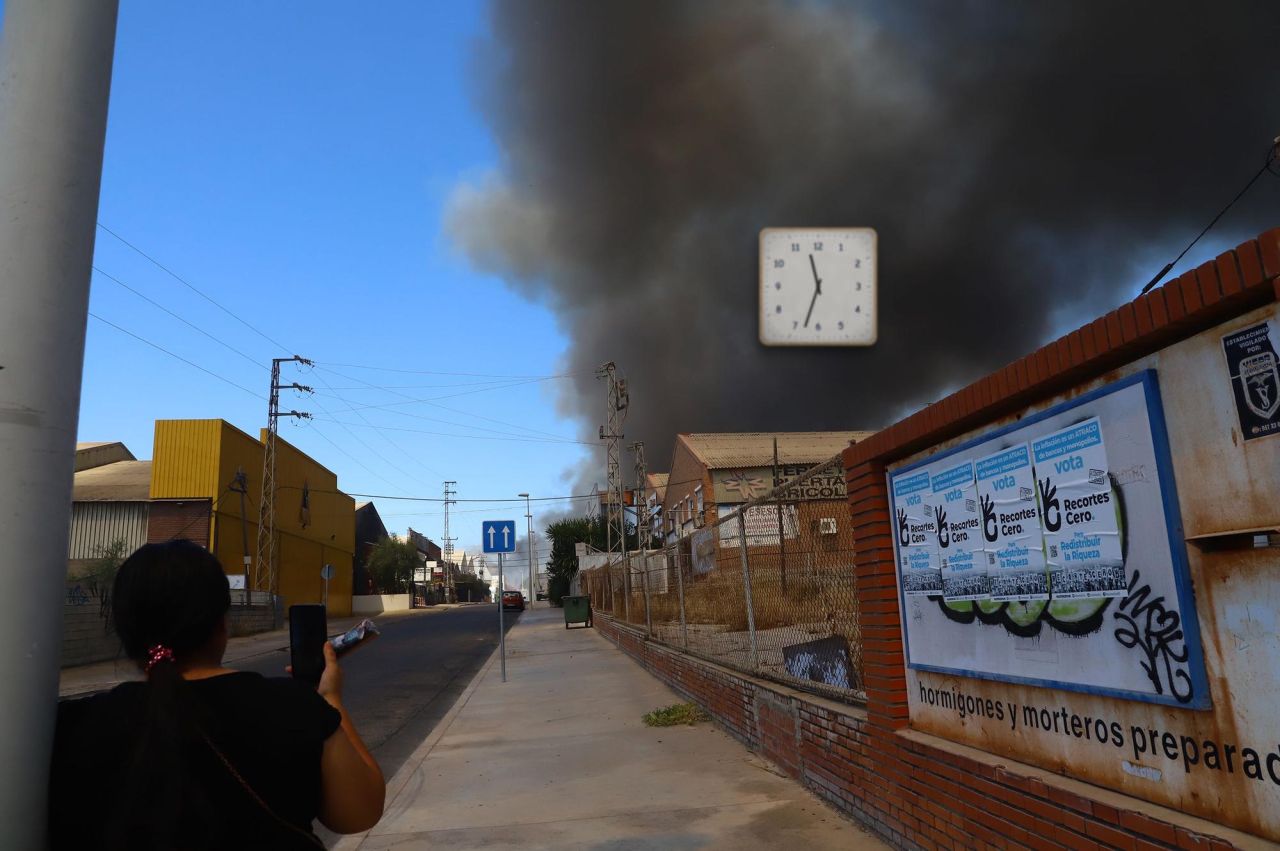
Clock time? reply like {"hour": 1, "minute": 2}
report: {"hour": 11, "minute": 33}
